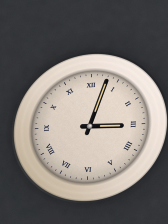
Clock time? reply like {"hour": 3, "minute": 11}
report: {"hour": 3, "minute": 3}
